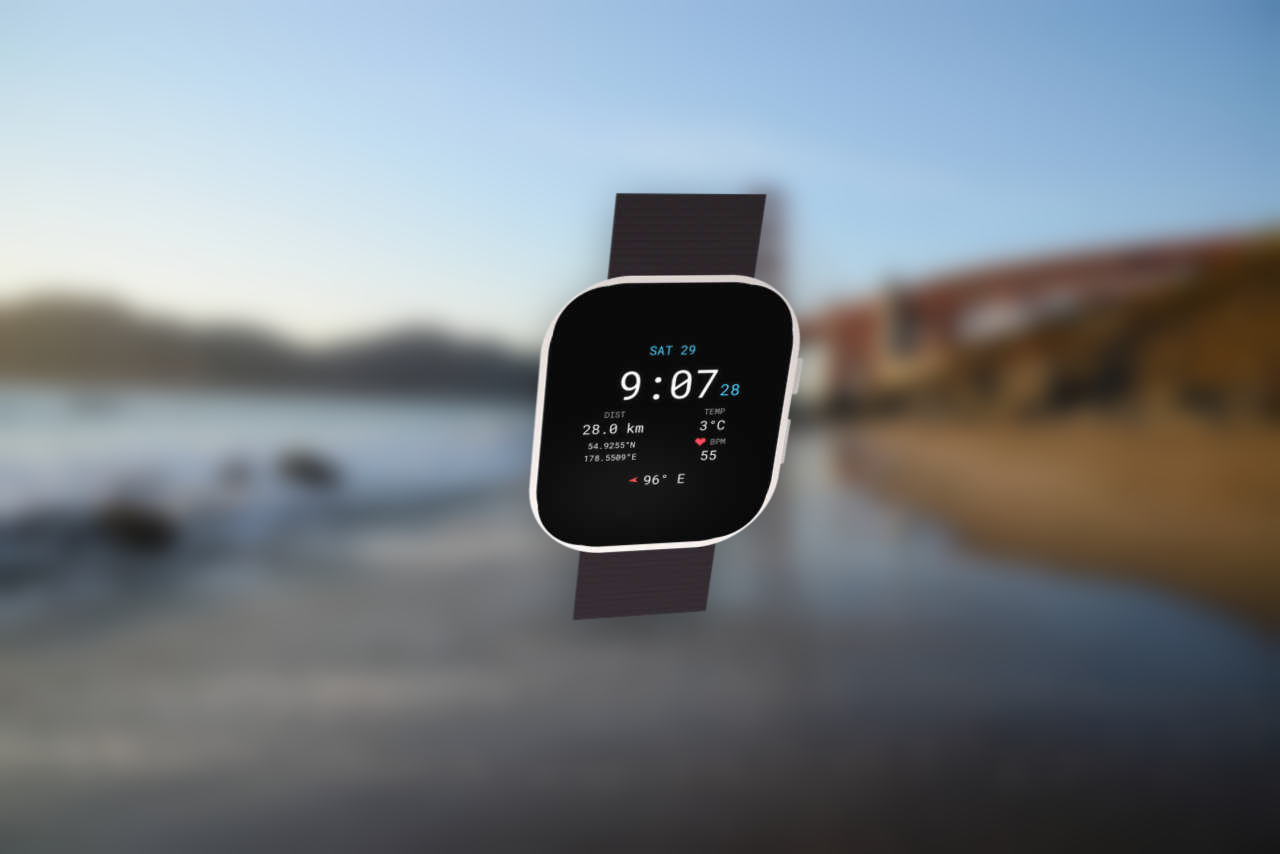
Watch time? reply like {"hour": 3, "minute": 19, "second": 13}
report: {"hour": 9, "minute": 7, "second": 28}
